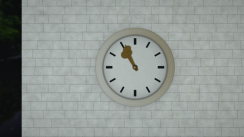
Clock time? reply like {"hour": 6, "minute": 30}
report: {"hour": 10, "minute": 56}
